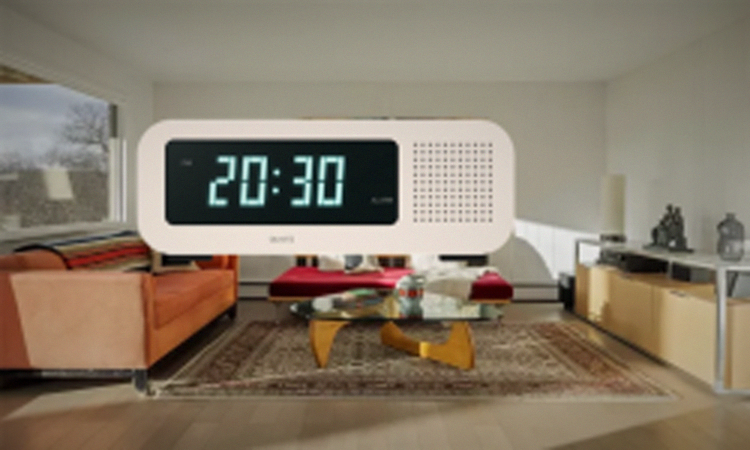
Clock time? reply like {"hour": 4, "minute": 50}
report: {"hour": 20, "minute": 30}
